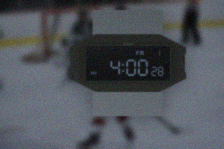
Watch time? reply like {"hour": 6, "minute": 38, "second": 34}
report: {"hour": 4, "minute": 0, "second": 28}
